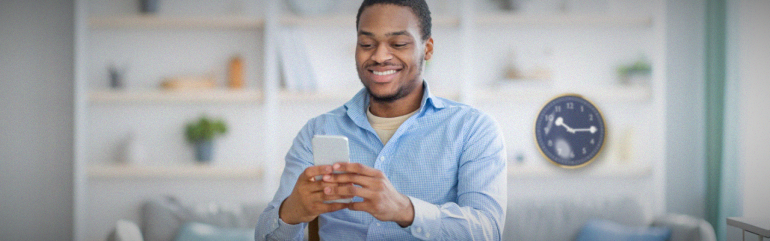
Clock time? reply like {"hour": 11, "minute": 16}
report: {"hour": 10, "minute": 15}
